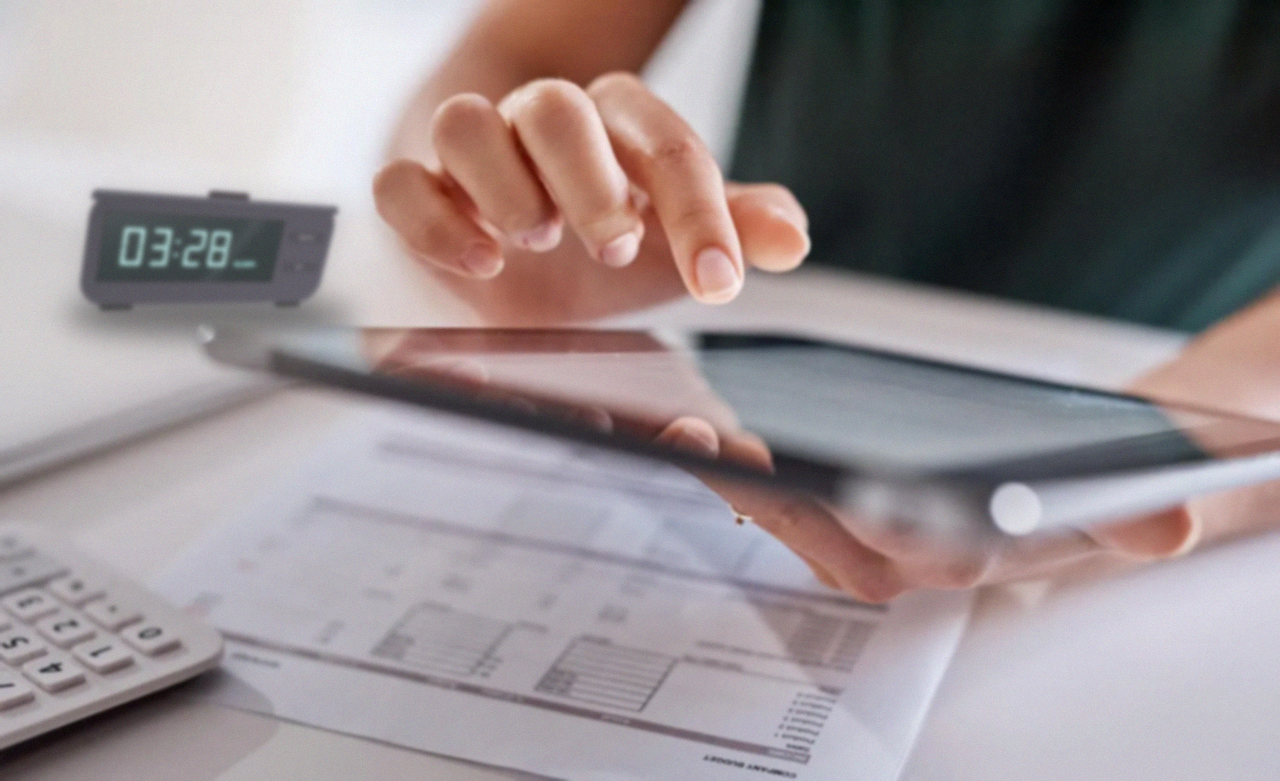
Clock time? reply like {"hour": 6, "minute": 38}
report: {"hour": 3, "minute": 28}
